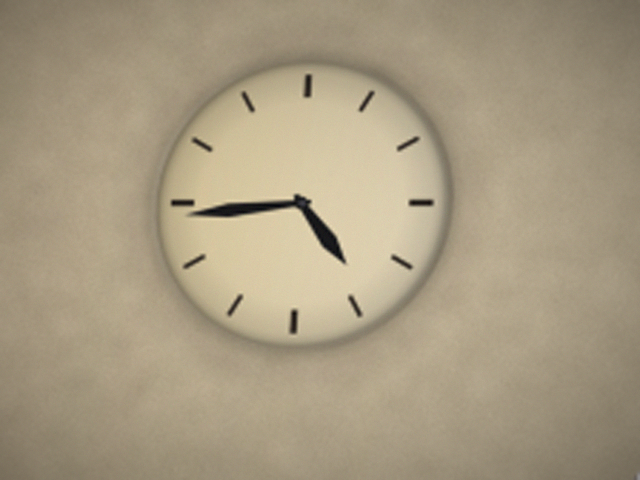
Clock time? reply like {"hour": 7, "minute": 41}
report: {"hour": 4, "minute": 44}
